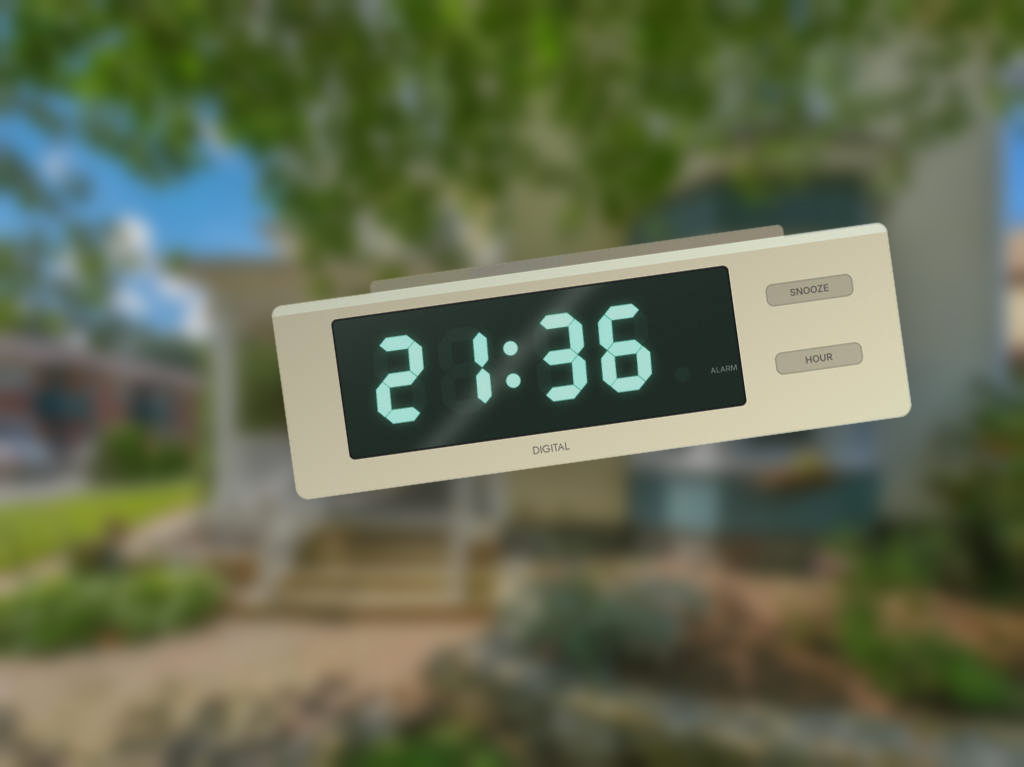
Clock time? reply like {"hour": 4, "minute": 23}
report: {"hour": 21, "minute": 36}
